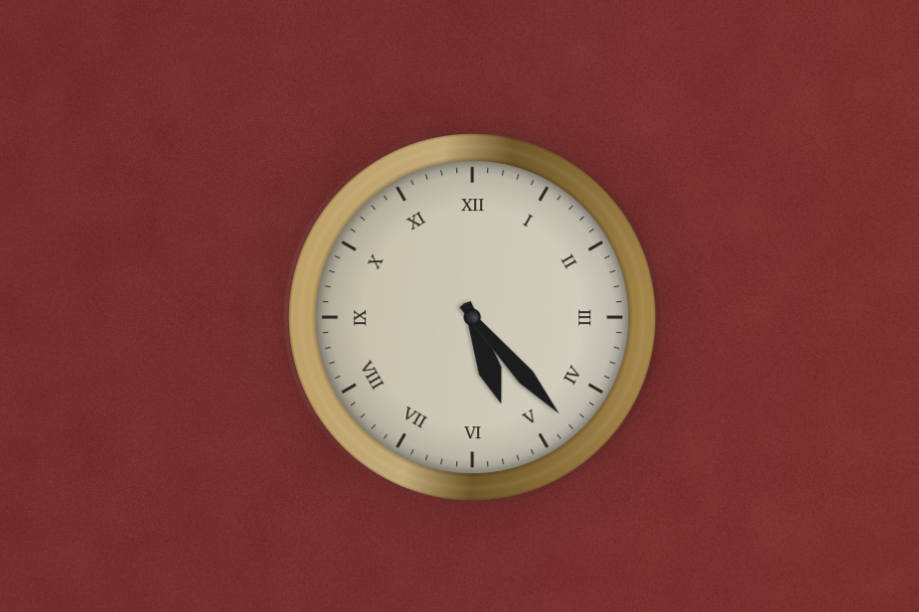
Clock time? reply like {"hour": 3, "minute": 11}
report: {"hour": 5, "minute": 23}
